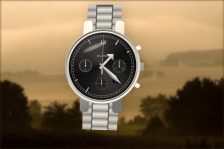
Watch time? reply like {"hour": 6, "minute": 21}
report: {"hour": 1, "minute": 22}
